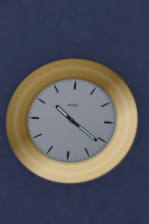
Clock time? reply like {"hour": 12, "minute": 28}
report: {"hour": 10, "minute": 21}
